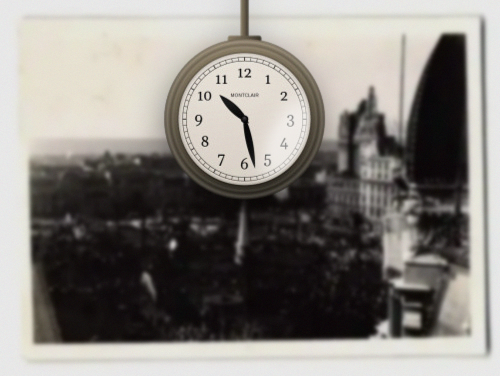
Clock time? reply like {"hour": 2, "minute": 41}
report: {"hour": 10, "minute": 28}
